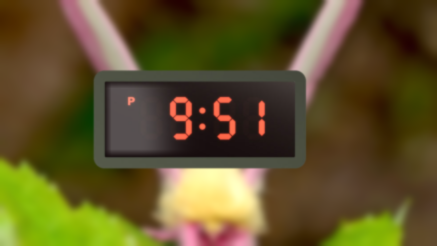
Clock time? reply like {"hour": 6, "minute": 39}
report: {"hour": 9, "minute": 51}
